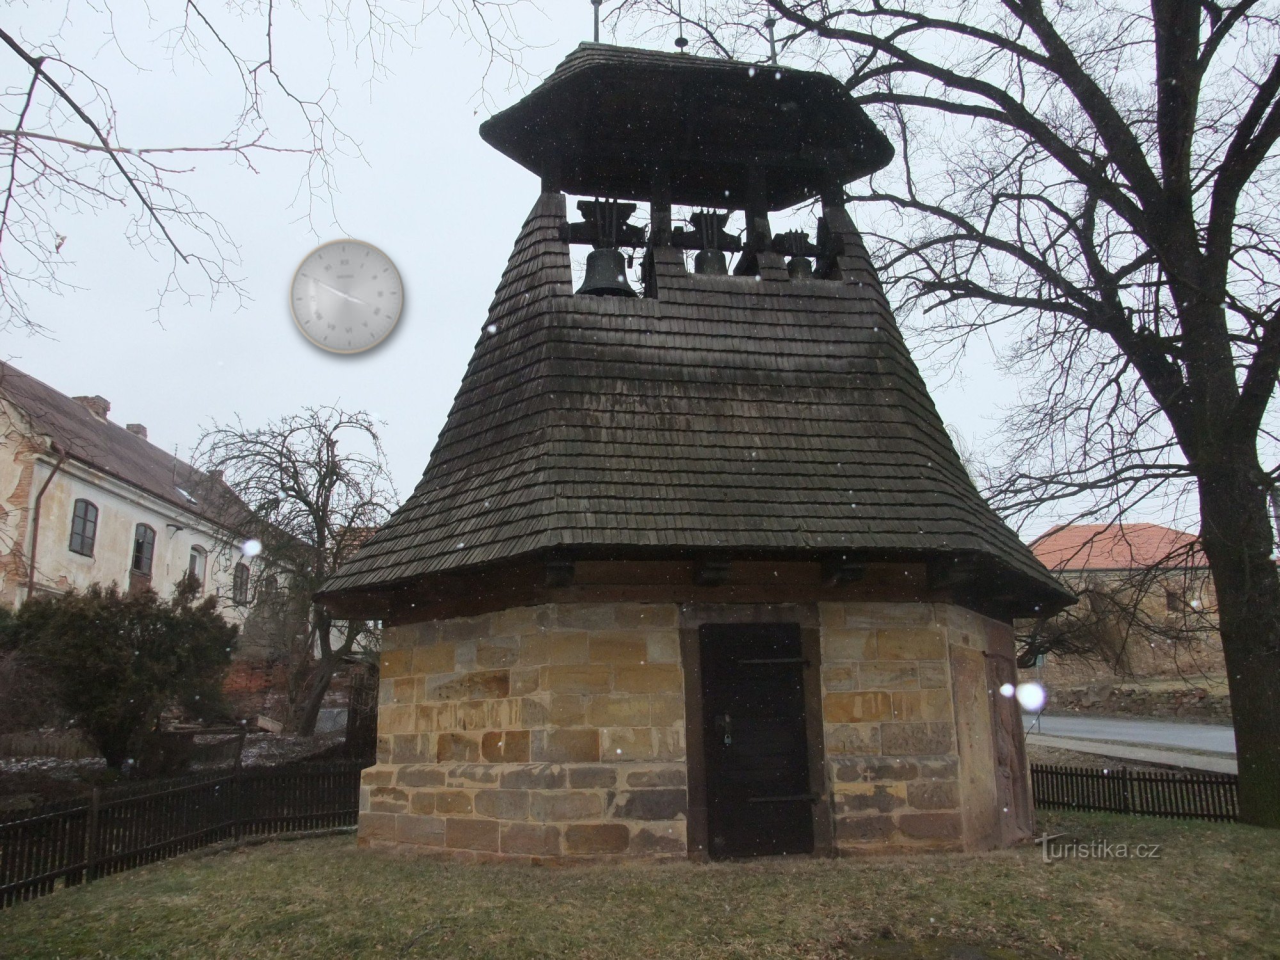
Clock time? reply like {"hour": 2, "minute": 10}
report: {"hour": 3, "minute": 50}
